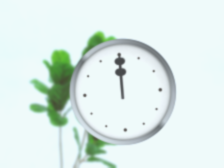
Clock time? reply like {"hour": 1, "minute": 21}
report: {"hour": 12, "minute": 0}
